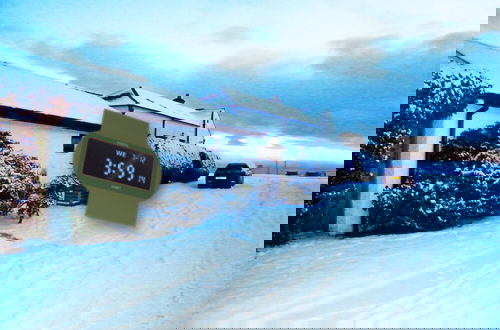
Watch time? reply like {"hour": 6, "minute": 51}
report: {"hour": 3, "minute": 59}
